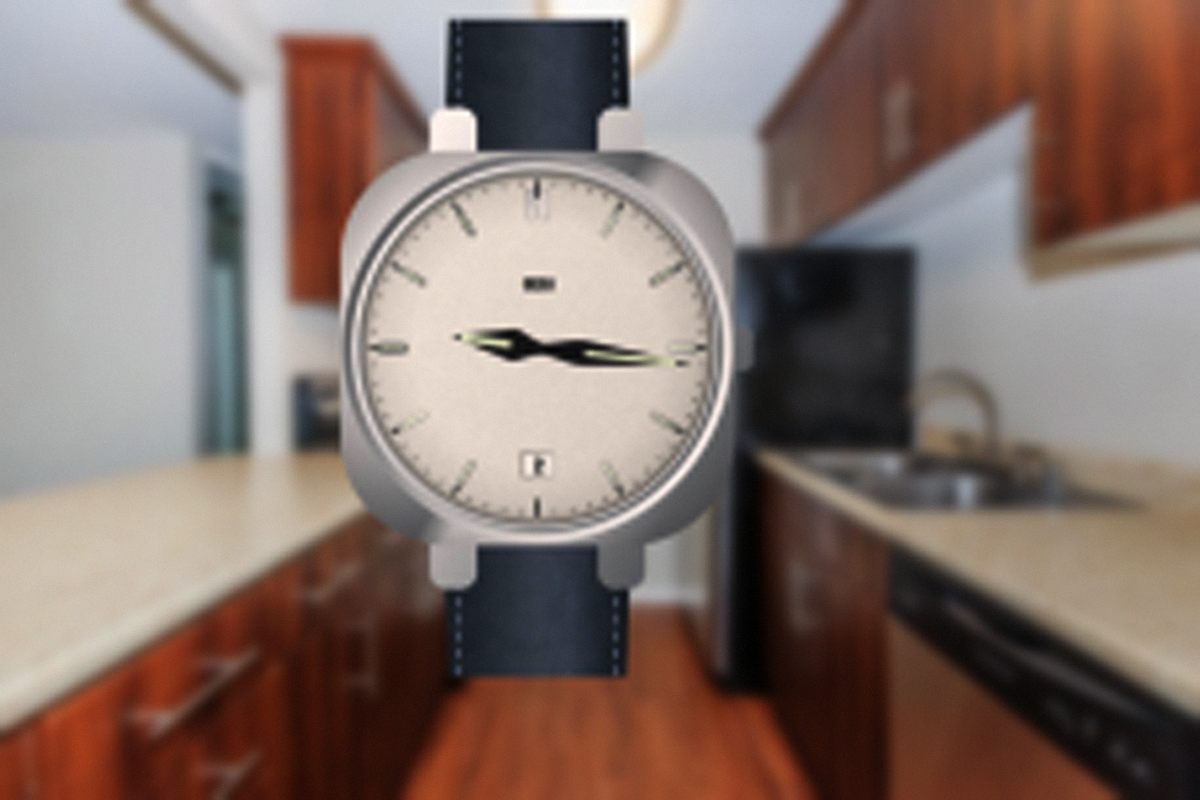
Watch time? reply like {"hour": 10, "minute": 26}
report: {"hour": 9, "minute": 16}
